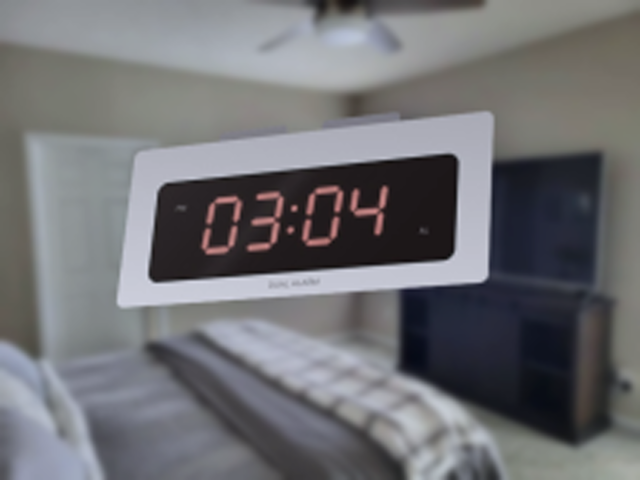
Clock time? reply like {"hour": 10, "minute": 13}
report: {"hour": 3, "minute": 4}
